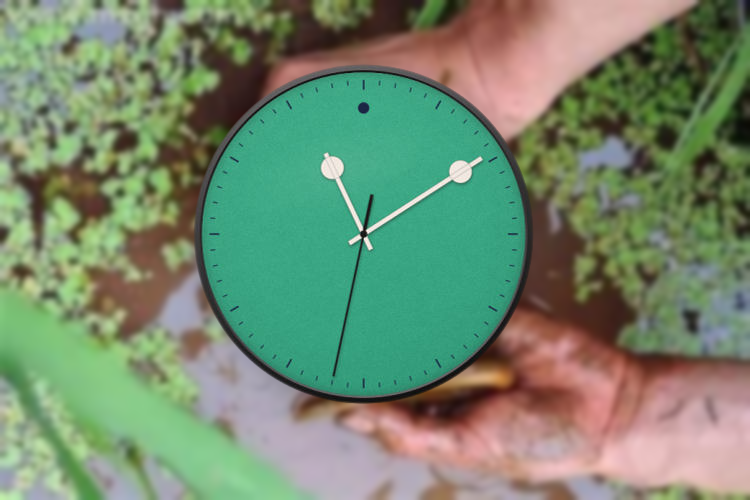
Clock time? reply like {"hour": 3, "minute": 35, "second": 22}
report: {"hour": 11, "minute": 9, "second": 32}
